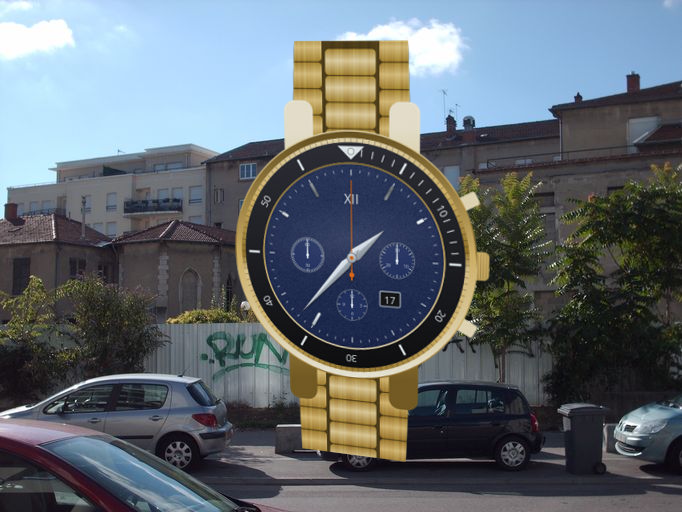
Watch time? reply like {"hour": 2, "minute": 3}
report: {"hour": 1, "minute": 37}
